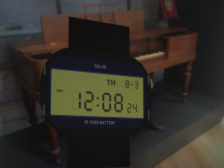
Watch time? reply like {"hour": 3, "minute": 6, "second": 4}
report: {"hour": 12, "minute": 8, "second": 24}
